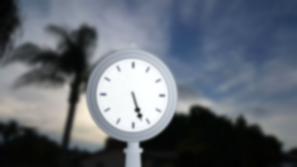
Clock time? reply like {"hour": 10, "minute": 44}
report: {"hour": 5, "minute": 27}
